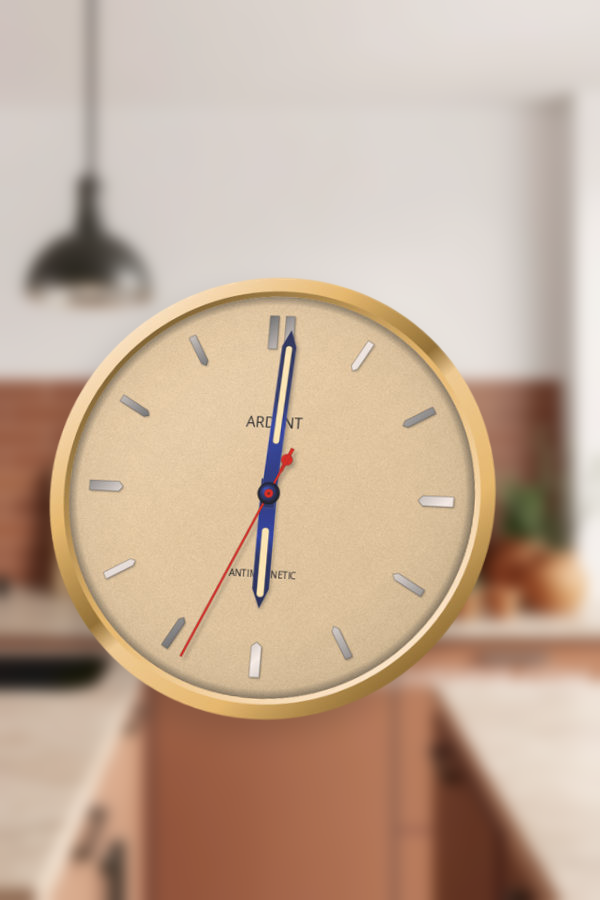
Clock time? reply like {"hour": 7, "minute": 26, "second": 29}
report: {"hour": 6, "minute": 0, "second": 34}
